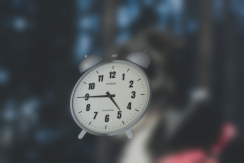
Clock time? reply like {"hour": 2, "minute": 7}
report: {"hour": 4, "minute": 45}
